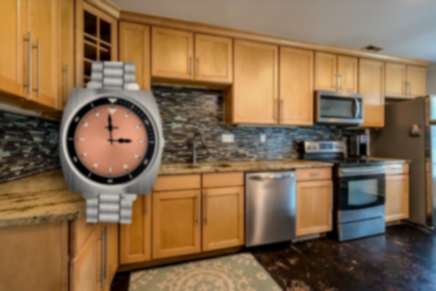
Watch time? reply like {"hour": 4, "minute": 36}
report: {"hour": 2, "minute": 59}
